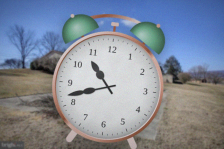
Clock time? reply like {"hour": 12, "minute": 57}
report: {"hour": 10, "minute": 42}
